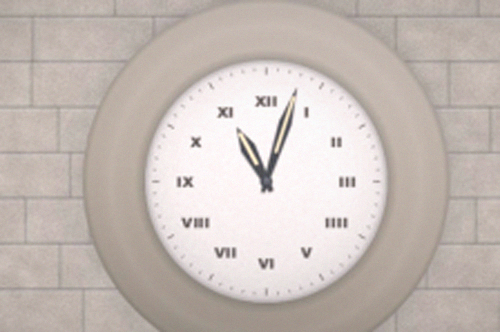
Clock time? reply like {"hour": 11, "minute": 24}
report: {"hour": 11, "minute": 3}
